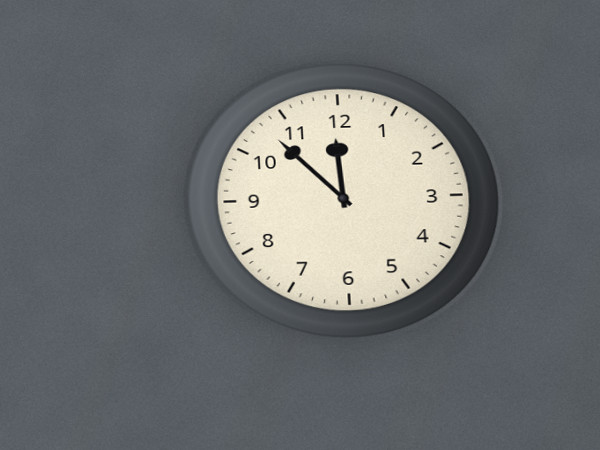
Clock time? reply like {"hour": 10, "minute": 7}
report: {"hour": 11, "minute": 53}
